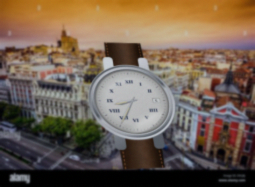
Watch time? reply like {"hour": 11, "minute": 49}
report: {"hour": 8, "minute": 35}
